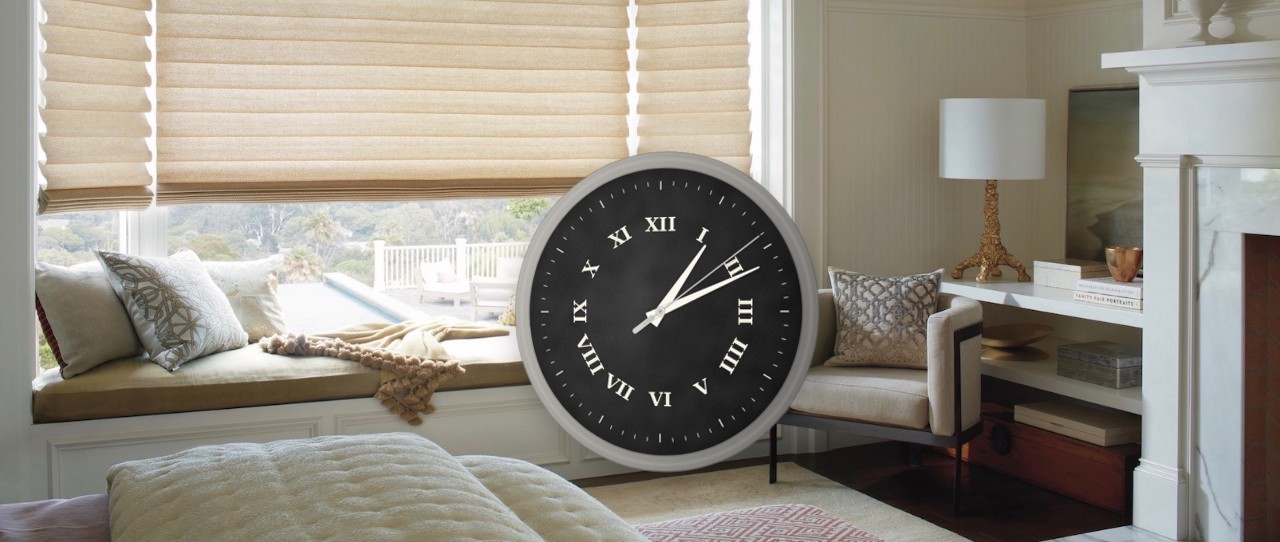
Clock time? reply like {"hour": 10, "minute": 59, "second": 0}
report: {"hour": 1, "minute": 11, "second": 9}
